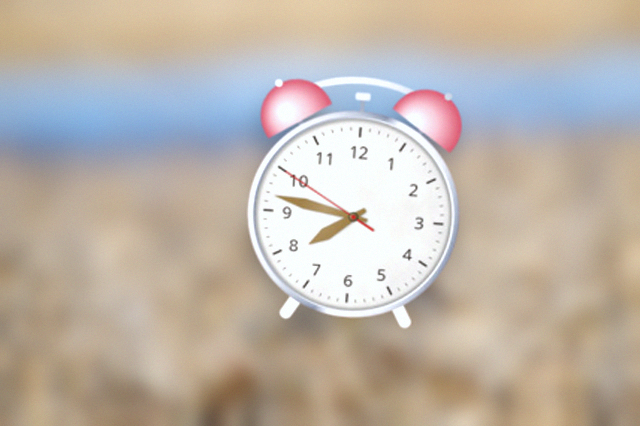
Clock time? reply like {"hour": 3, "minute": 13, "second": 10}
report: {"hour": 7, "minute": 46, "second": 50}
